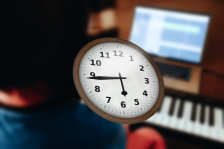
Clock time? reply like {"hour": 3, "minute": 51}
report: {"hour": 5, "minute": 44}
